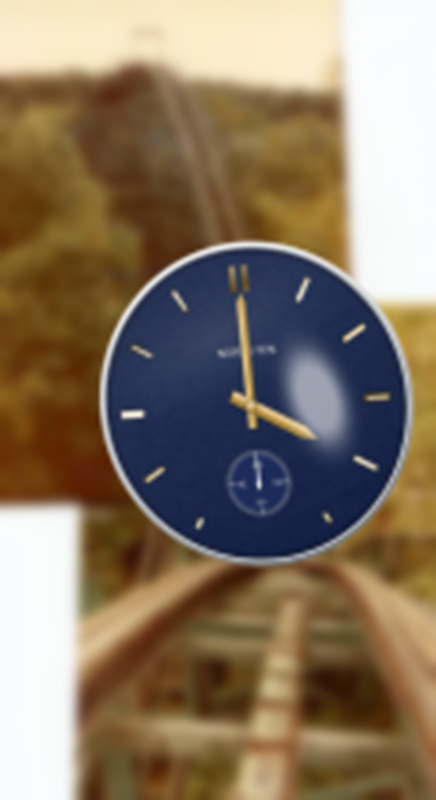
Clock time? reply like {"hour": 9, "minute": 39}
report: {"hour": 4, "minute": 0}
